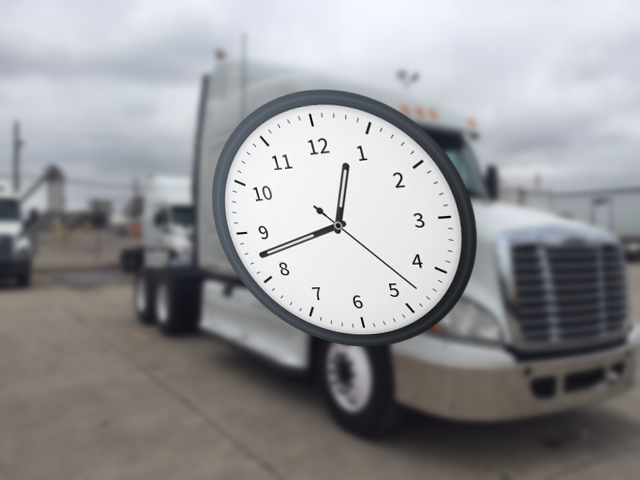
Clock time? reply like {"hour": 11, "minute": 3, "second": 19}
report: {"hour": 12, "minute": 42, "second": 23}
